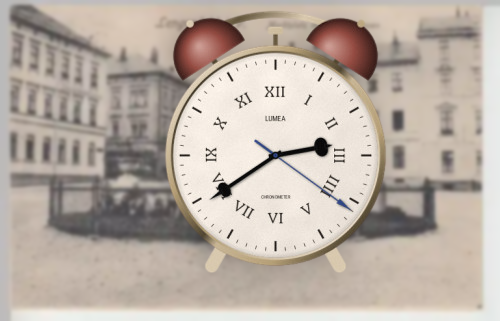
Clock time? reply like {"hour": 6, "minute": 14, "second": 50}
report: {"hour": 2, "minute": 39, "second": 21}
